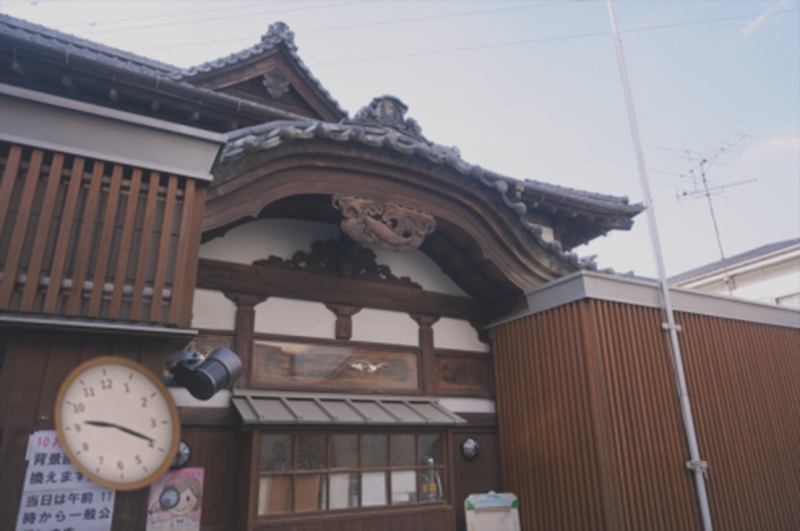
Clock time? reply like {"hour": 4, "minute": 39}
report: {"hour": 9, "minute": 19}
